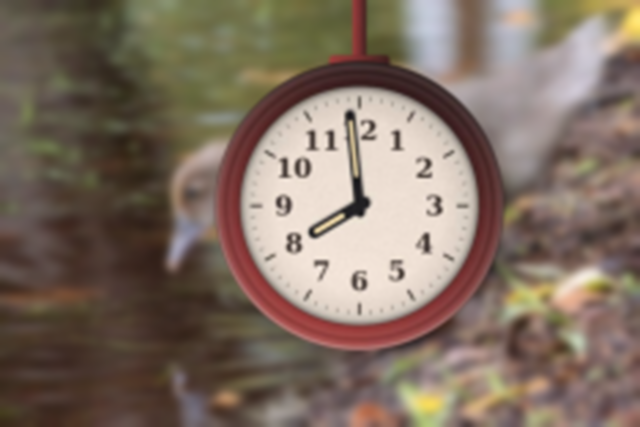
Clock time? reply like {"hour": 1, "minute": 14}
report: {"hour": 7, "minute": 59}
